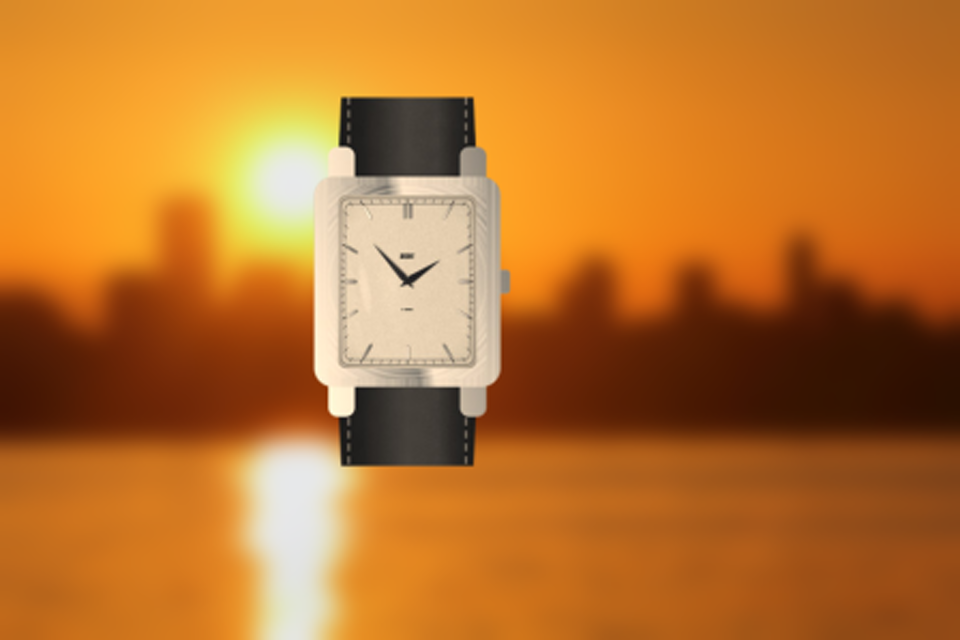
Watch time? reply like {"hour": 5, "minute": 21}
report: {"hour": 1, "minute": 53}
